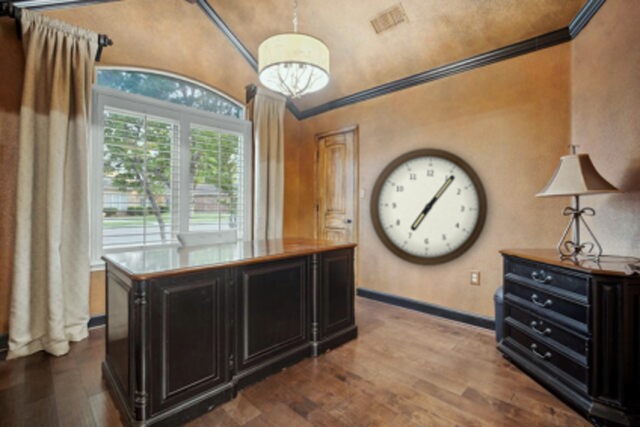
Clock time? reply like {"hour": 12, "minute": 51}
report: {"hour": 7, "minute": 6}
